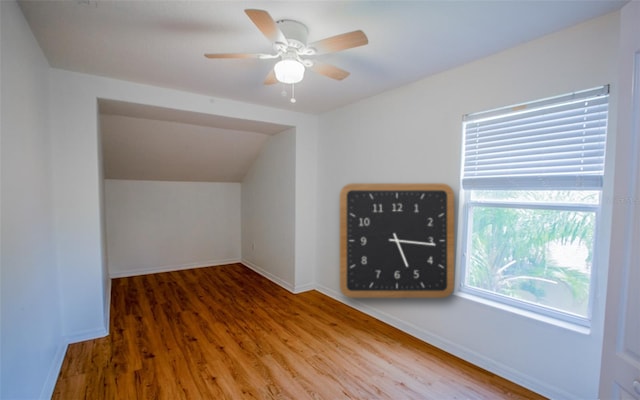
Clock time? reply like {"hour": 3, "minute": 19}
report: {"hour": 5, "minute": 16}
